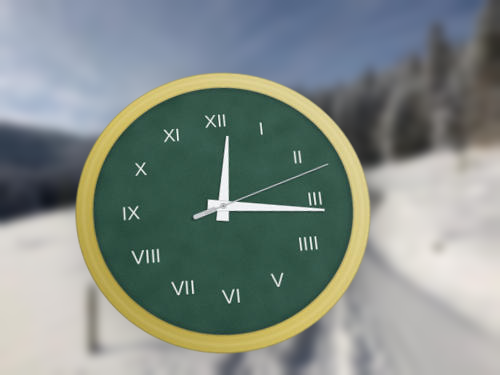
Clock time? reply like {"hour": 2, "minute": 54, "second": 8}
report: {"hour": 12, "minute": 16, "second": 12}
